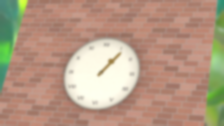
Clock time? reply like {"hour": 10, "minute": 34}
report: {"hour": 1, "minute": 6}
